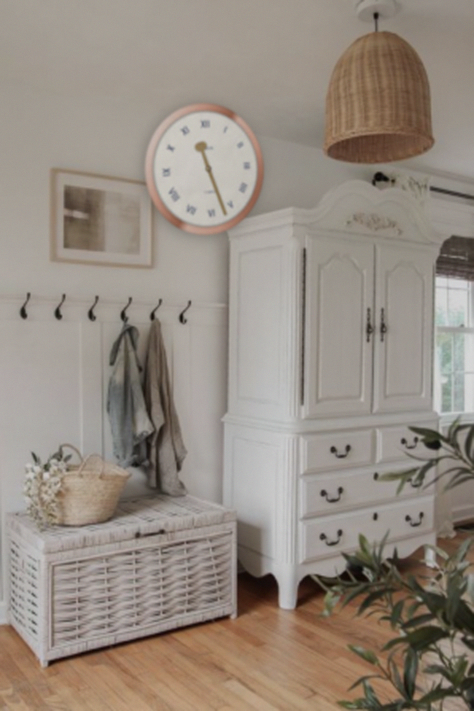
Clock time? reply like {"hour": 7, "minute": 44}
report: {"hour": 11, "minute": 27}
